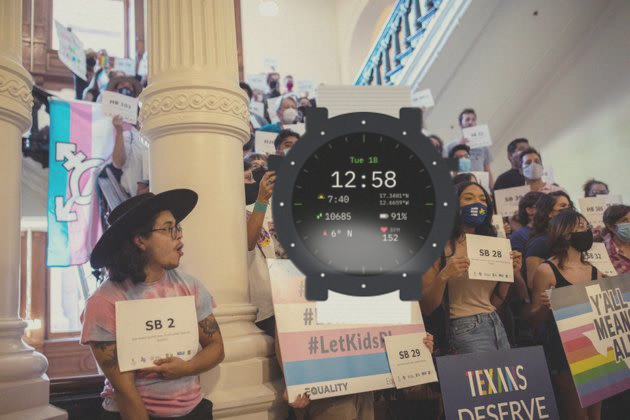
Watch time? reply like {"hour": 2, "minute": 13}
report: {"hour": 12, "minute": 58}
